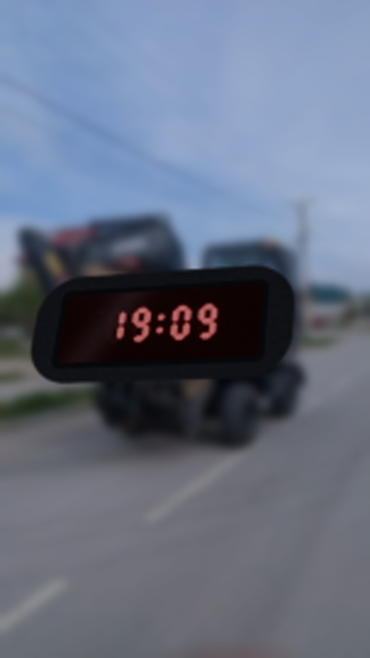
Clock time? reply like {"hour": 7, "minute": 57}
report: {"hour": 19, "minute": 9}
